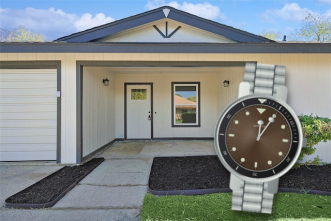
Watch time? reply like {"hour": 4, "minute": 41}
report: {"hour": 12, "minute": 5}
